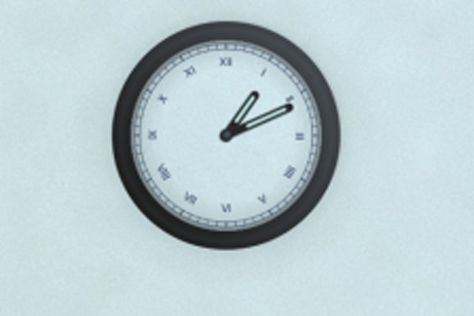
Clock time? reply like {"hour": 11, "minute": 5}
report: {"hour": 1, "minute": 11}
